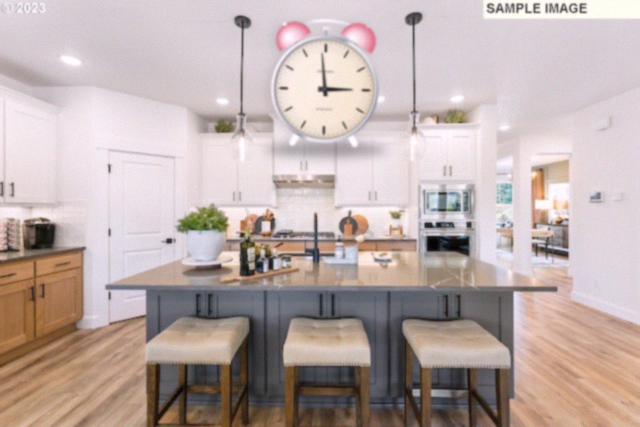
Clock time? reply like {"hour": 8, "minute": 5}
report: {"hour": 2, "minute": 59}
